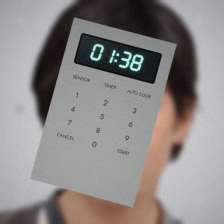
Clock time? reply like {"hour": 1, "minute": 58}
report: {"hour": 1, "minute": 38}
